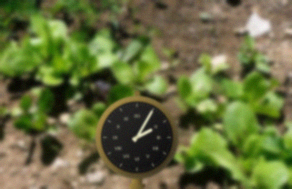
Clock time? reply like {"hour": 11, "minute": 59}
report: {"hour": 2, "minute": 5}
